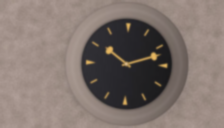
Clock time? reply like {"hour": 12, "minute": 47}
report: {"hour": 10, "minute": 12}
